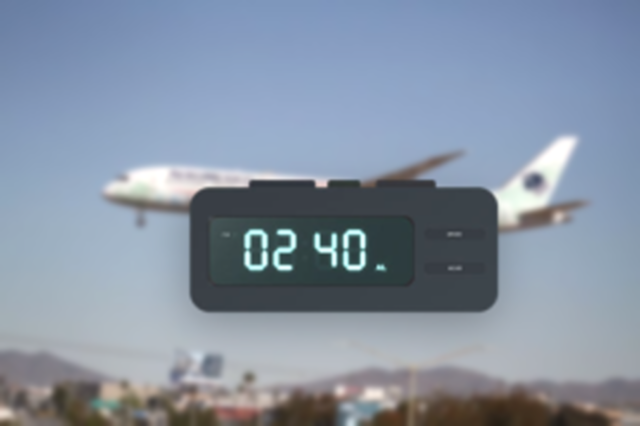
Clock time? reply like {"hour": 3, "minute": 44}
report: {"hour": 2, "minute": 40}
